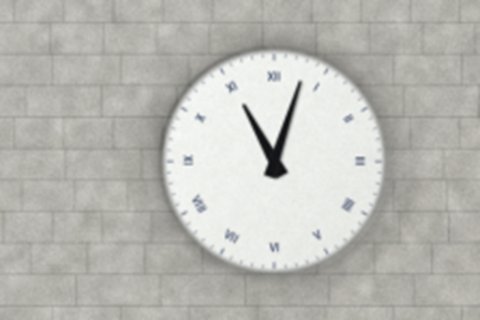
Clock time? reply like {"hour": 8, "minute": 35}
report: {"hour": 11, "minute": 3}
